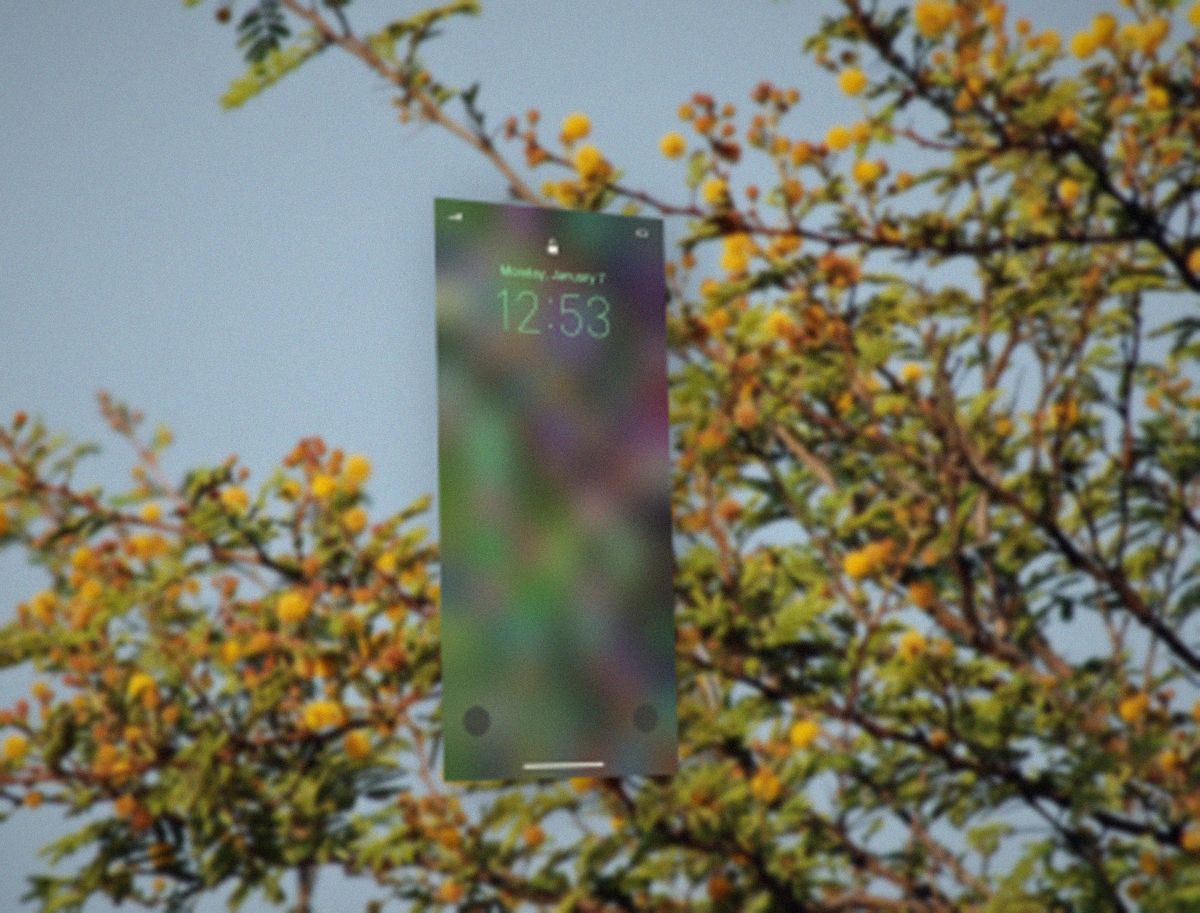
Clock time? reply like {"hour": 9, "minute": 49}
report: {"hour": 12, "minute": 53}
